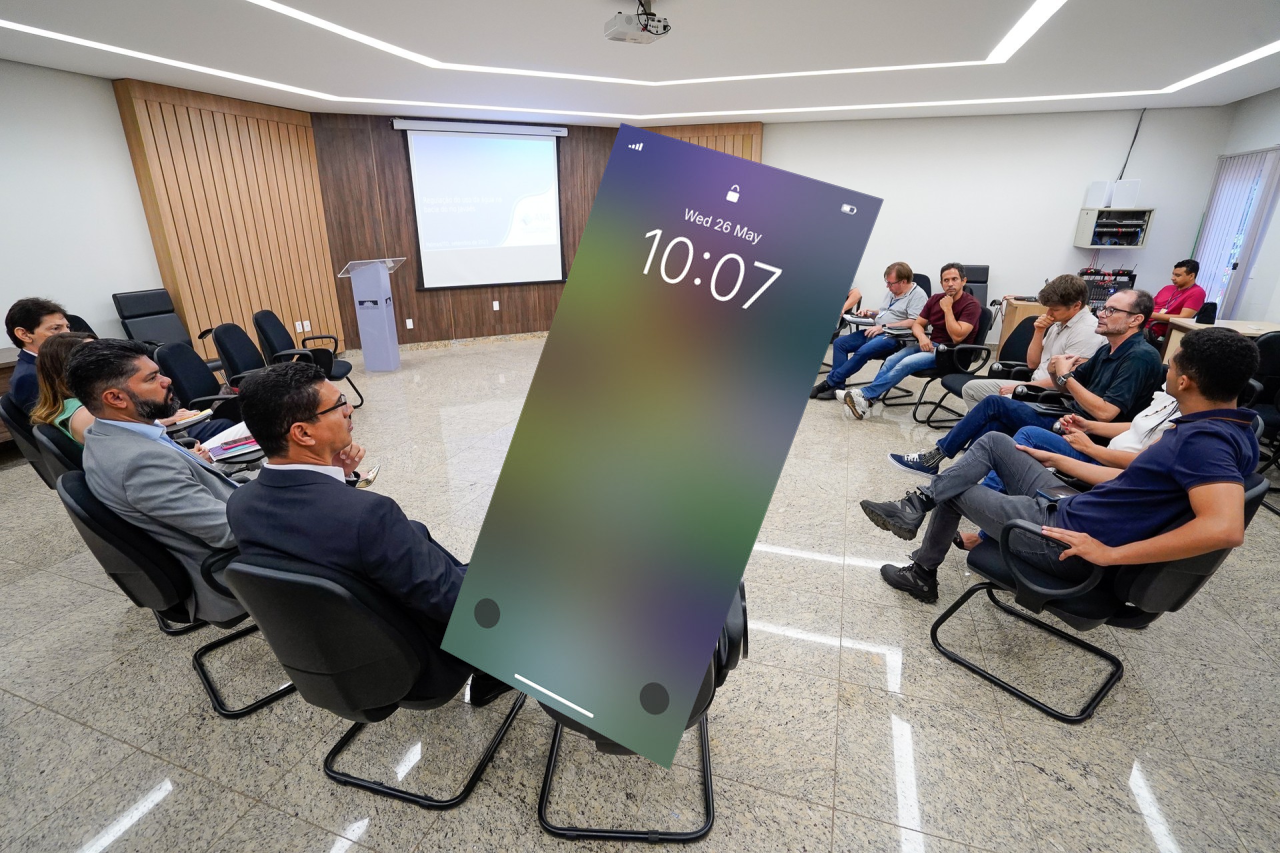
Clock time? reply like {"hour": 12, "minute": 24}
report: {"hour": 10, "minute": 7}
